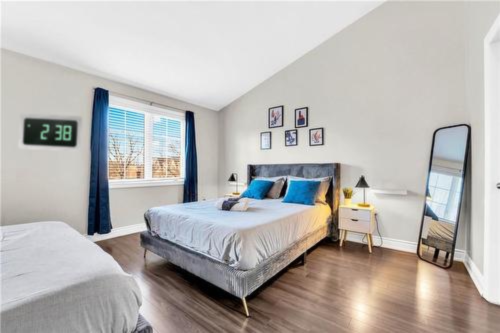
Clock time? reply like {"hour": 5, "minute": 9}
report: {"hour": 2, "minute": 38}
